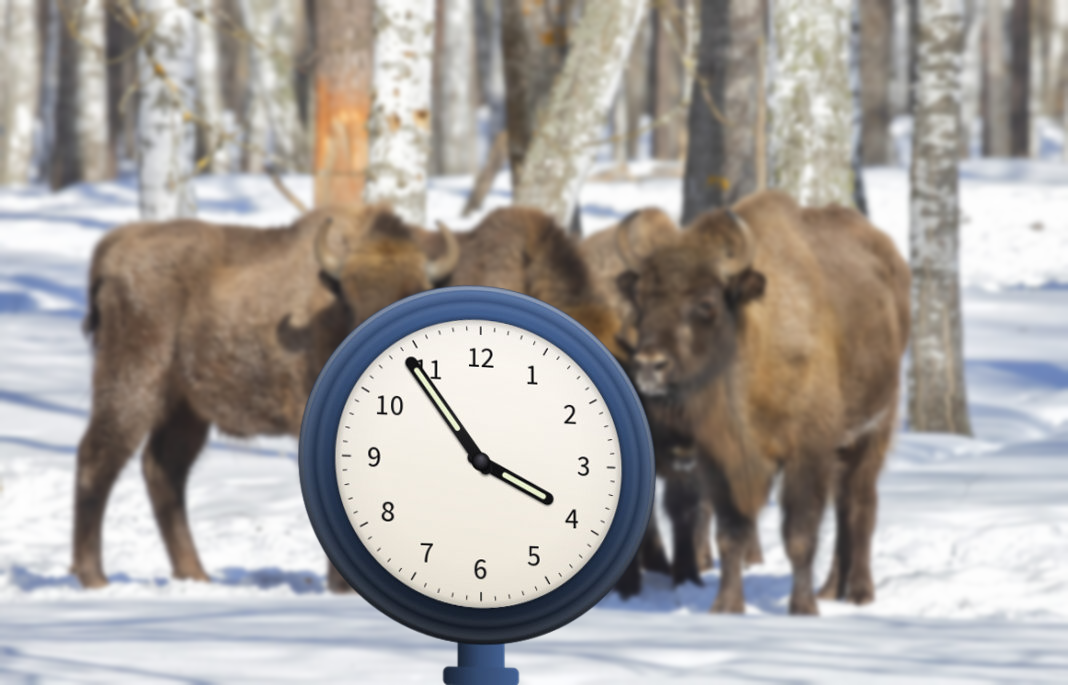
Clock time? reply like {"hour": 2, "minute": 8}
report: {"hour": 3, "minute": 54}
